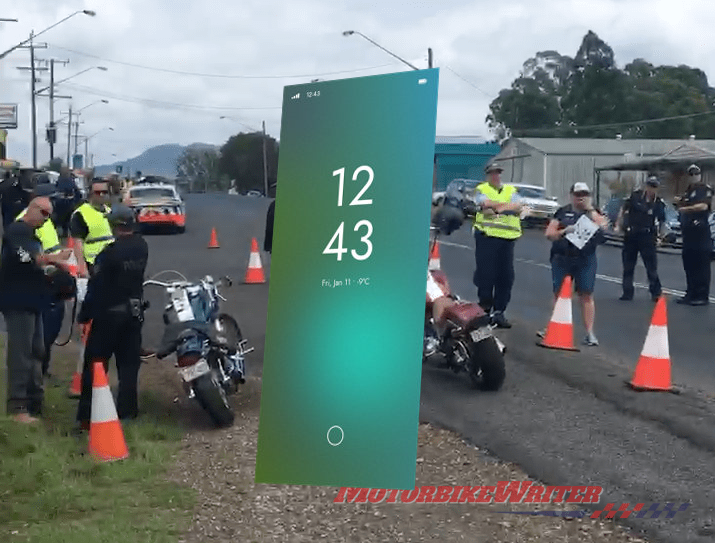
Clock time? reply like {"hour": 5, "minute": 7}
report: {"hour": 12, "minute": 43}
